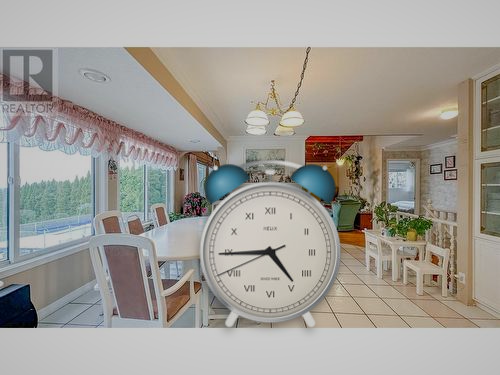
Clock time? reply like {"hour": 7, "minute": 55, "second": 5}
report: {"hour": 4, "minute": 44, "second": 41}
